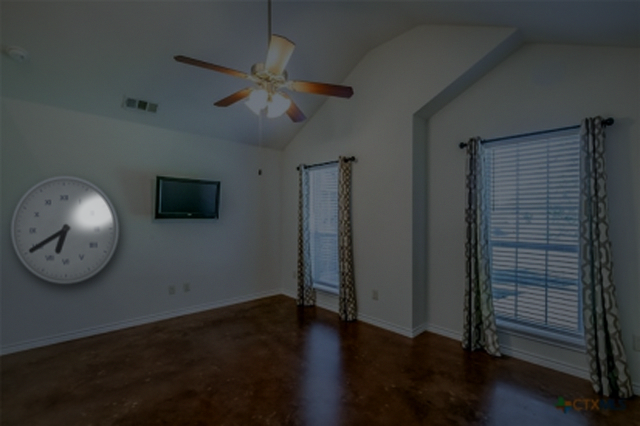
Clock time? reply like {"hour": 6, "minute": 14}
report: {"hour": 6, "minute": 40}
